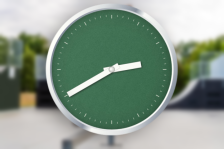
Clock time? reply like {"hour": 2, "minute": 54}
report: {"hour": 2, "minute": 40}
